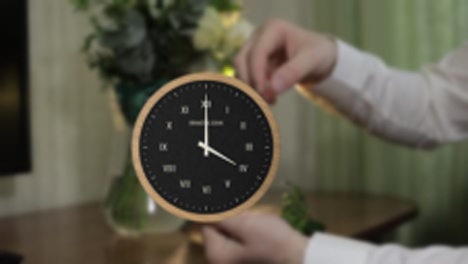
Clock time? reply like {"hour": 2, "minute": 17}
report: {"hour": 4, "minute": 0}
